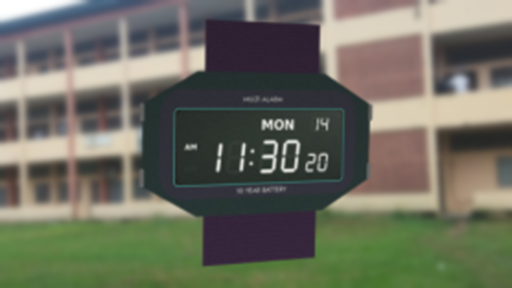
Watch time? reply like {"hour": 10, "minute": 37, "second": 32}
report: {"hour": 11, "minute": 30, "second": 20}
